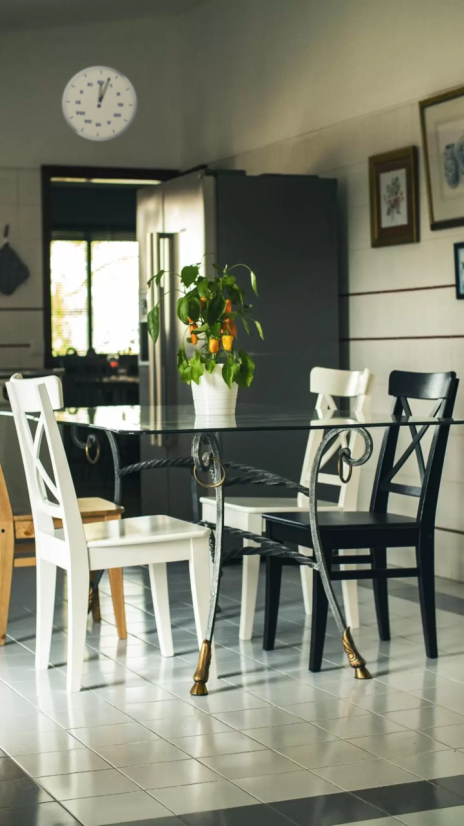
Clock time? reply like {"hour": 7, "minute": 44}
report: {"hour": 12, "minute": 3}
